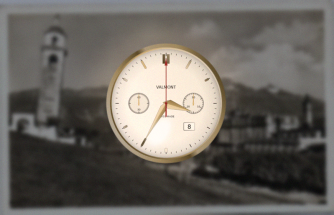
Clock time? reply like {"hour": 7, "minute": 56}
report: {"hour": 3, "minute": 35}
